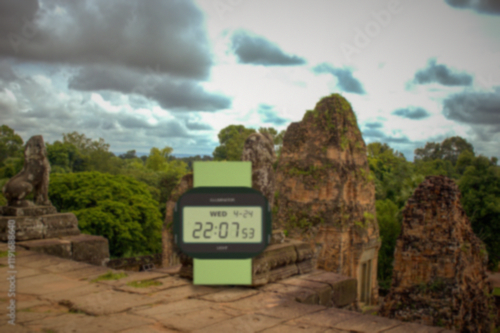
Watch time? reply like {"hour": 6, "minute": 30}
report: {"hour": 22, "minute": 7}
